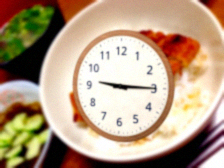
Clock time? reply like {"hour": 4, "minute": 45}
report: {"hour": 9, "minute": 15}
